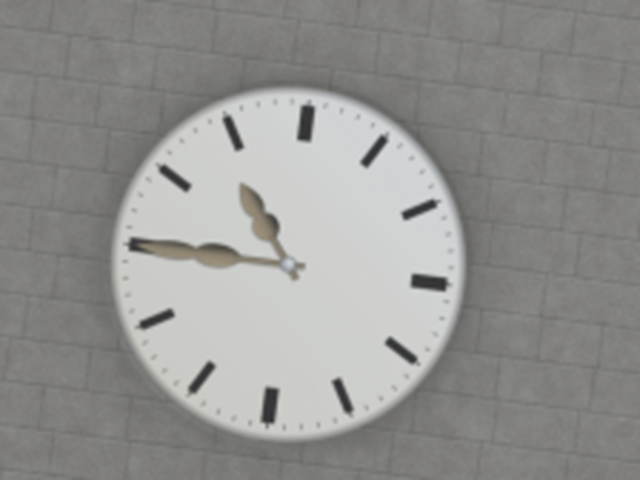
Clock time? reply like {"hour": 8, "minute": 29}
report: {"hour": 10, "minute": 45}
